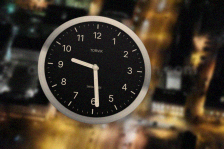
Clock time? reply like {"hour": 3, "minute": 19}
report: {"hour": 9, "minute": 29}
